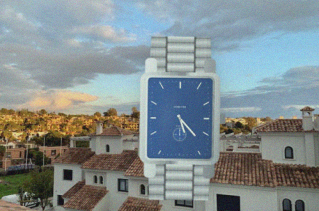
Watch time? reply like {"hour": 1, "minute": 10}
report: {"hour": 5, "minute": 23}
